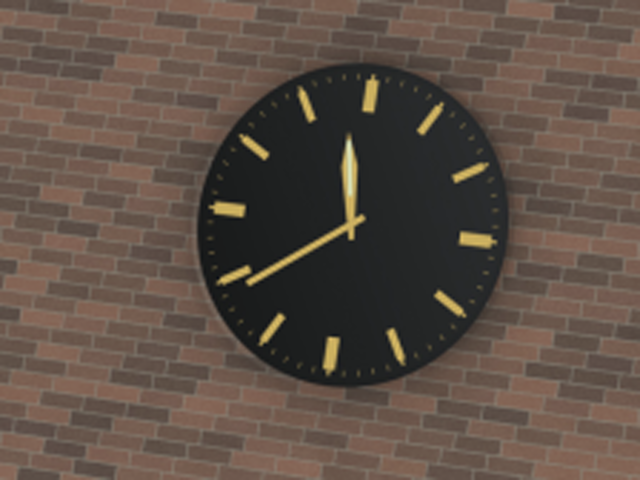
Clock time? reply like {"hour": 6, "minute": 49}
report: {"hour": 11, "minute": 39}
